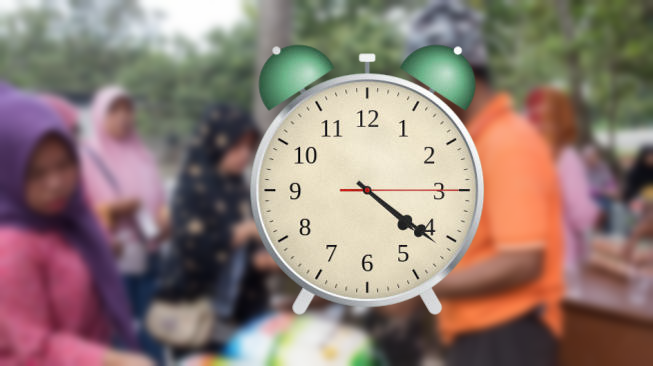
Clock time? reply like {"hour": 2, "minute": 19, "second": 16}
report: {"hour": 4, "minute": 21, "second": 15}
